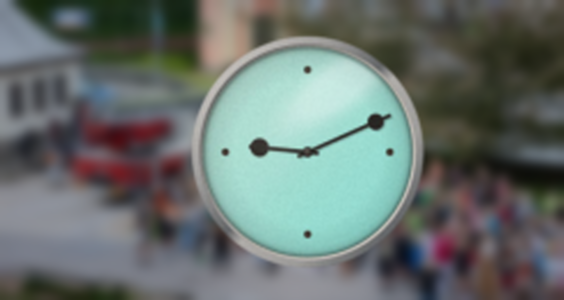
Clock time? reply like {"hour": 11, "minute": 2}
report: {"hour": 9, "minute": 11}
